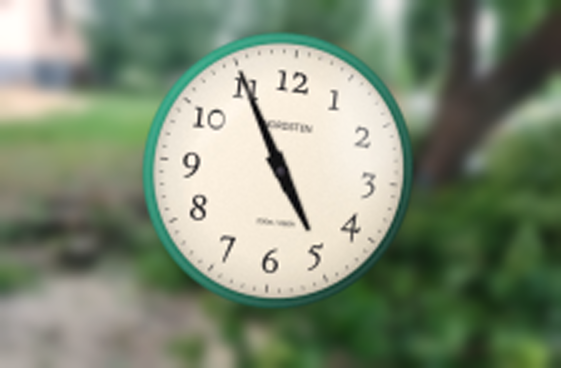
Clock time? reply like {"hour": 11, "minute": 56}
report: {"hour": 4, "minute": 55}
